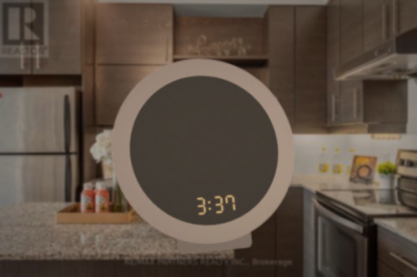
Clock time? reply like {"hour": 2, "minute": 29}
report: {"hour": 3, "minute": 37}
